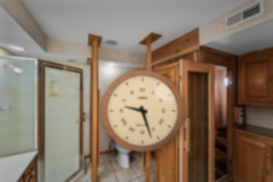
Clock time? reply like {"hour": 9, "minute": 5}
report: {"hour": 9, "minute": 27}
